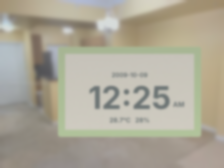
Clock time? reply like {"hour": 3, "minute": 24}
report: {"hour": 12, "minute": 25}
